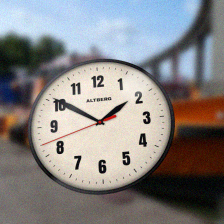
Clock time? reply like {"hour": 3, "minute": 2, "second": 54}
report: {"hour": 1, "minute": 50, "second": 42}
